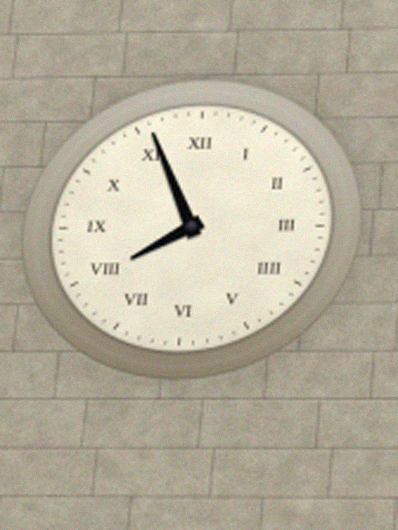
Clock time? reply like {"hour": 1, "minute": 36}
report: {"hour": 7, "minute": 56}
